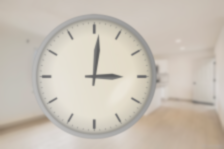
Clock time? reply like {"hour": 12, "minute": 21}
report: {"hour": 3, "minute": 1}
